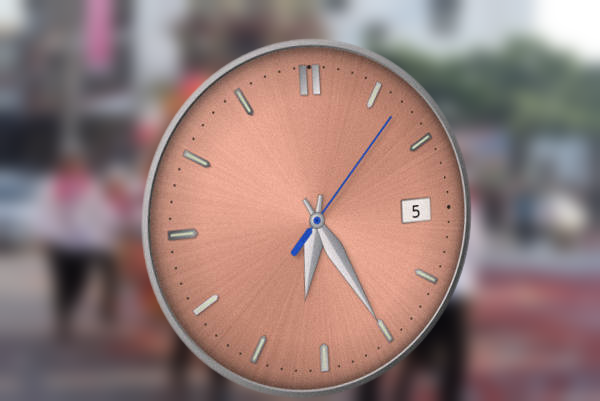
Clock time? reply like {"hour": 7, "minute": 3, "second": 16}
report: {"hour": 6, "minute": 25, "second": 7}
